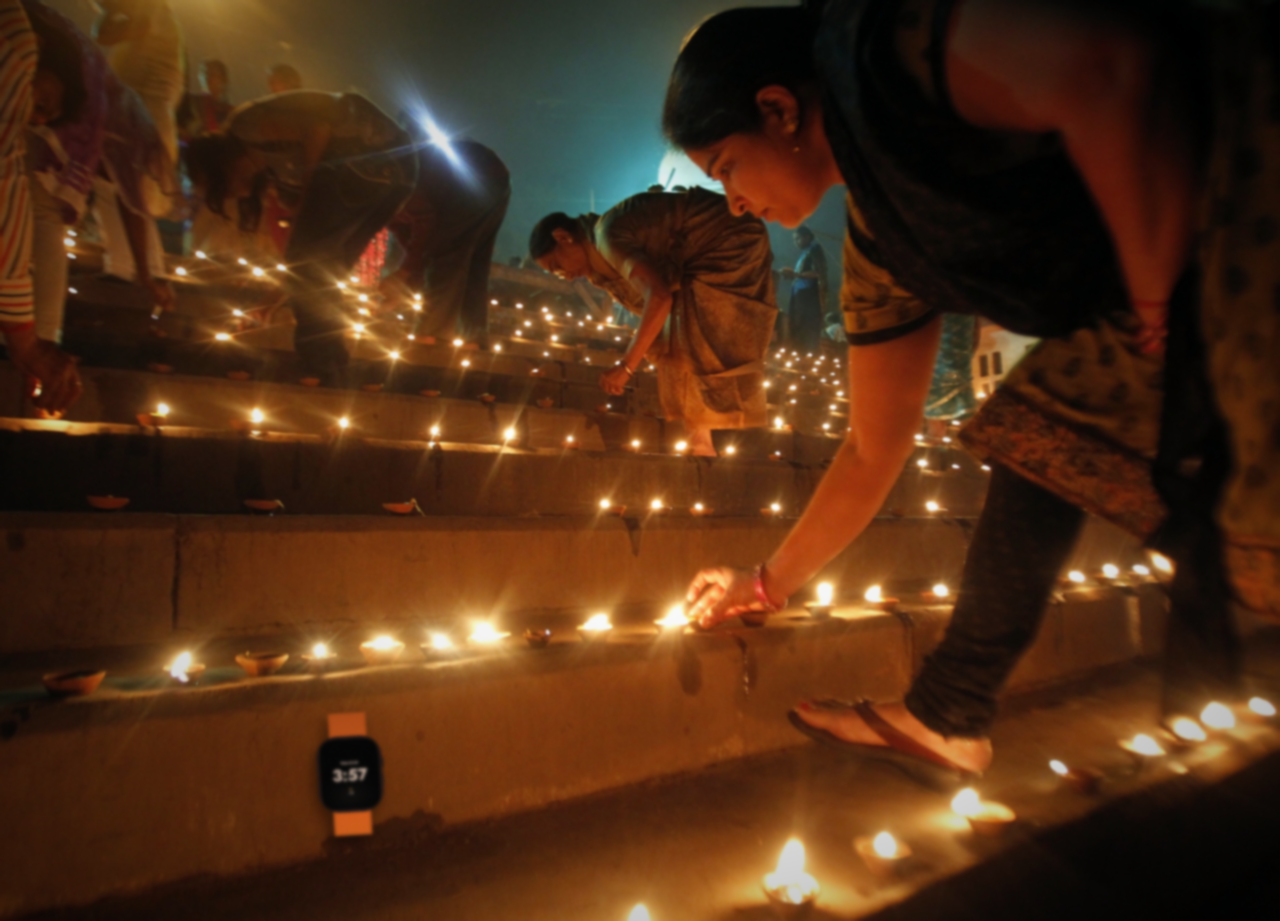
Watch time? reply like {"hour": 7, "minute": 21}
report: {"hour": 3, "minute": 57}
